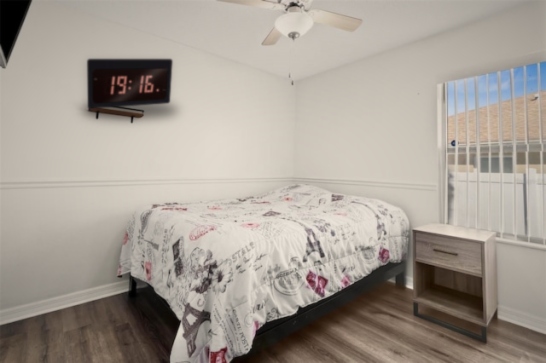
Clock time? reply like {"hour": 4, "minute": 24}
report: {"hour": 19, "minute": 16}
